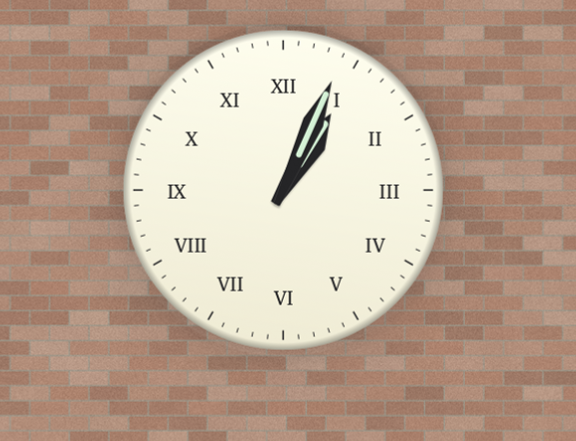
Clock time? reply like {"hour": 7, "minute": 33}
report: {"hour": 1, "minute": 4}
